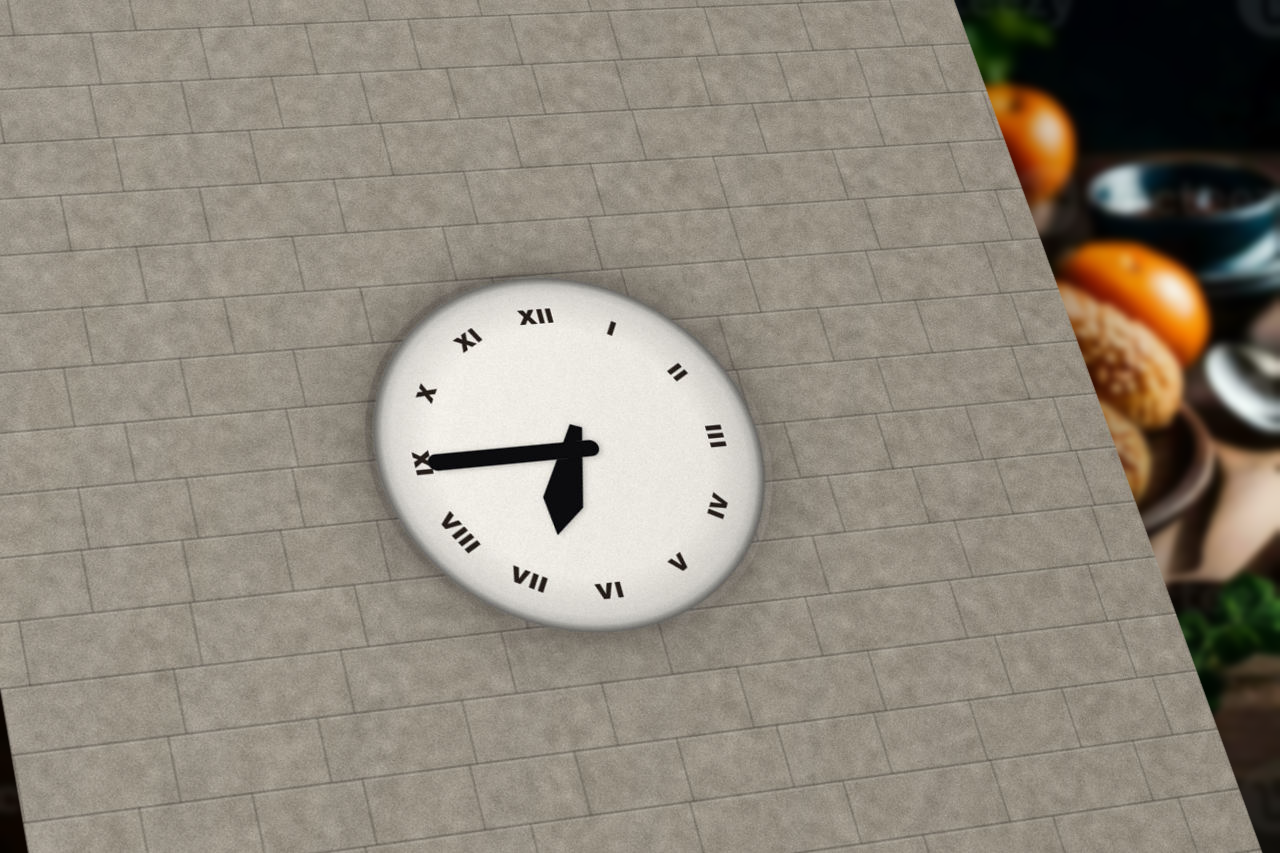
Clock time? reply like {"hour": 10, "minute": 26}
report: {"hour": 6, "minute": 45}
